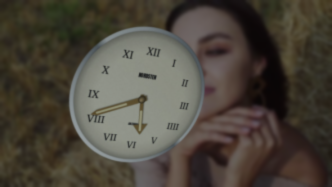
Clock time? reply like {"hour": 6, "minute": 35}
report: {"hour": 5, "minute": 41}
